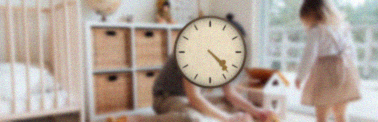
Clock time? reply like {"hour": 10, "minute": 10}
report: {"hour": 4, "minute": 23}
